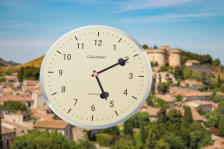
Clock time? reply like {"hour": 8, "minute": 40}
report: {"hour": 5, "minute": 10}
